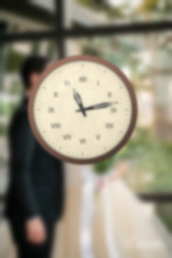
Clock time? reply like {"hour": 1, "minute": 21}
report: {"hour": 11, "minute": 13}
